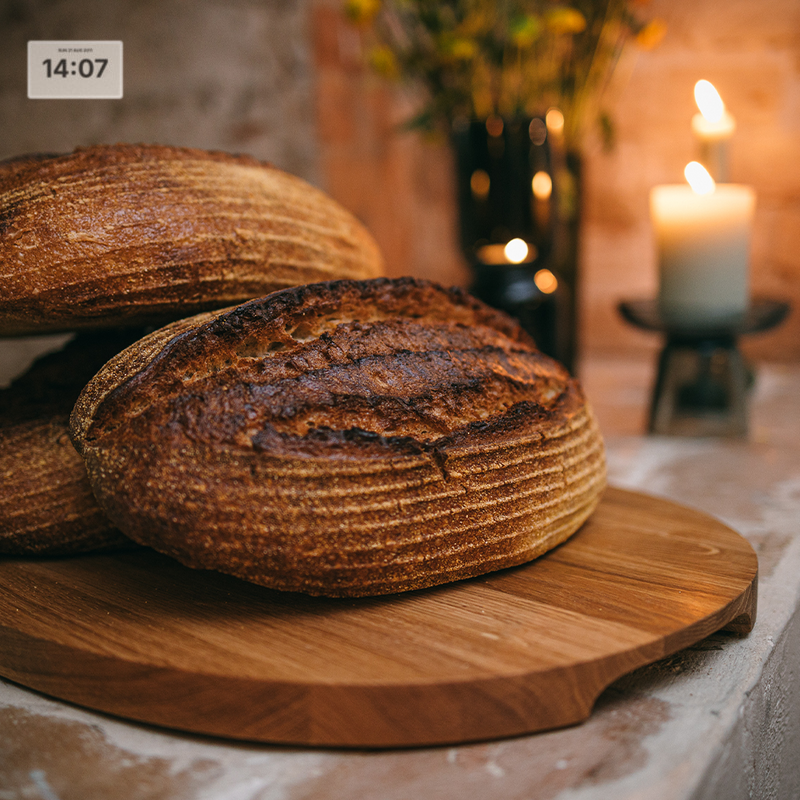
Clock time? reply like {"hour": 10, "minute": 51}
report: {"hour": 14, "minute": 7}
